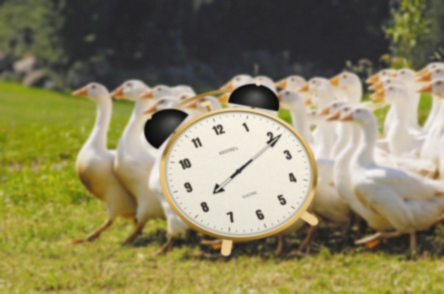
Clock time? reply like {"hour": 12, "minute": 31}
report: {"hour": 8, "minute": 11}
